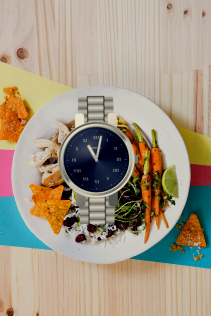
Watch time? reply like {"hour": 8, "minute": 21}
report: {"hour": 11, "minute": 2}
